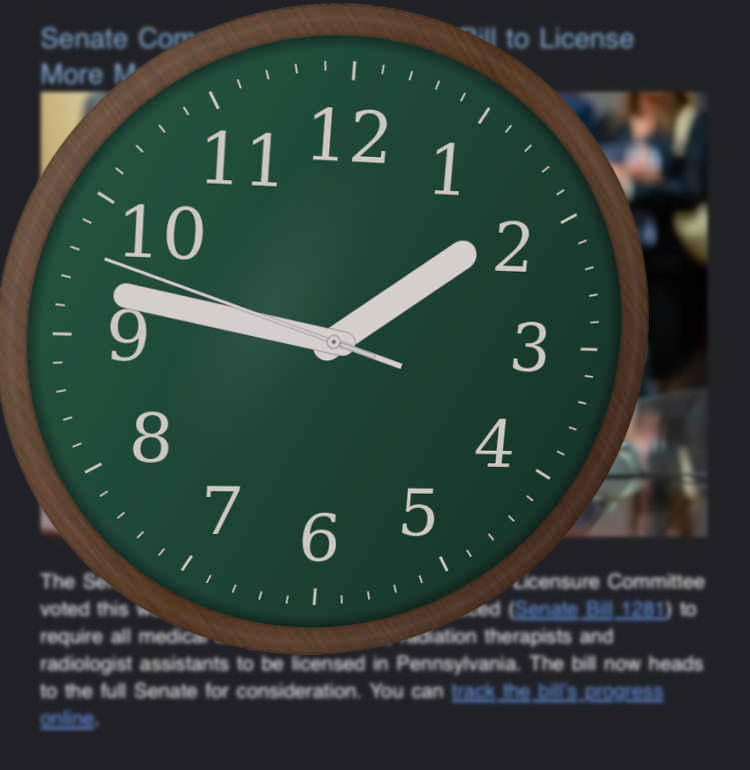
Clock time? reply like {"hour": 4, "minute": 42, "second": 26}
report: {"hour": 1, "minute": 46, "second": 48}
